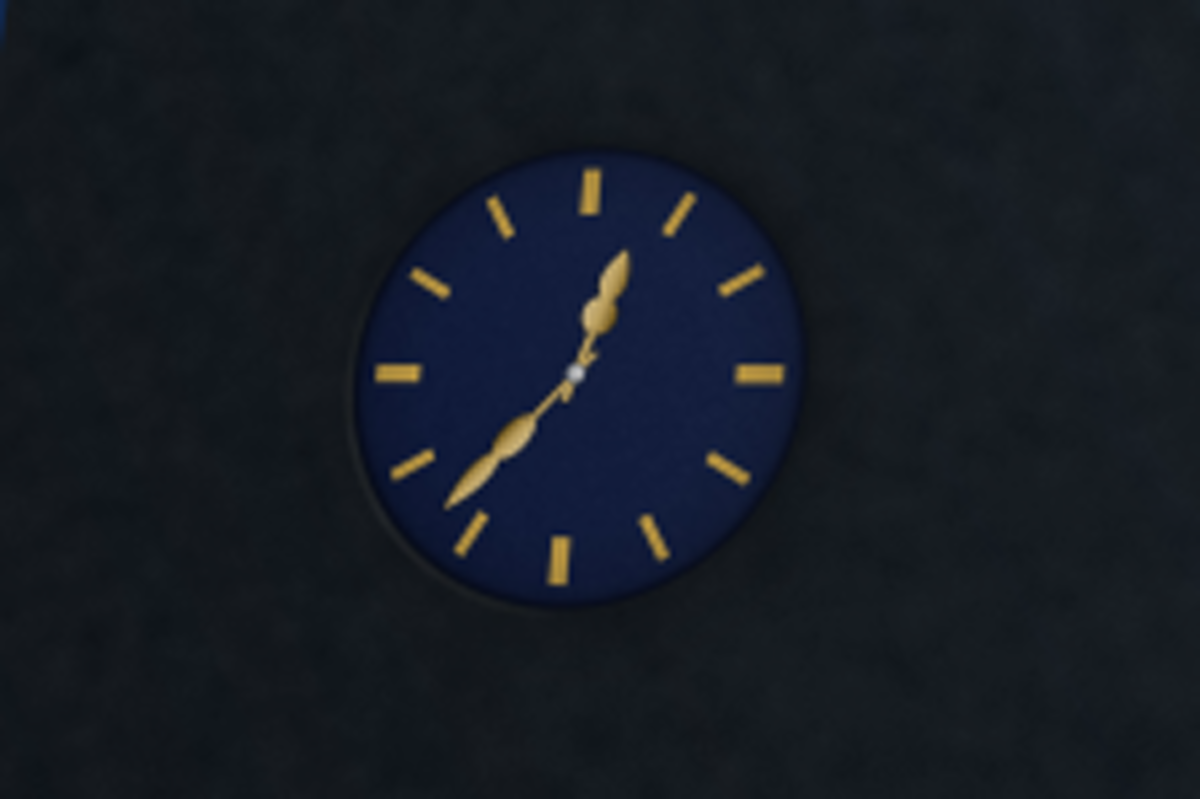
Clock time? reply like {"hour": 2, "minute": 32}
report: {"hour": 12, "minute": 37}
